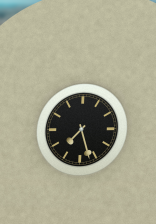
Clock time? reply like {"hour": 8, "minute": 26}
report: {"hour": 7, "minute": 27}
